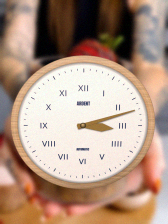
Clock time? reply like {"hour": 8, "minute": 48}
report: {"hour": 3, "minute": 12}
